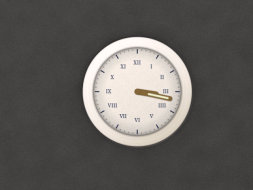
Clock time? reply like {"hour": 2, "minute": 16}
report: {"hour": 3, "minute": 17}
